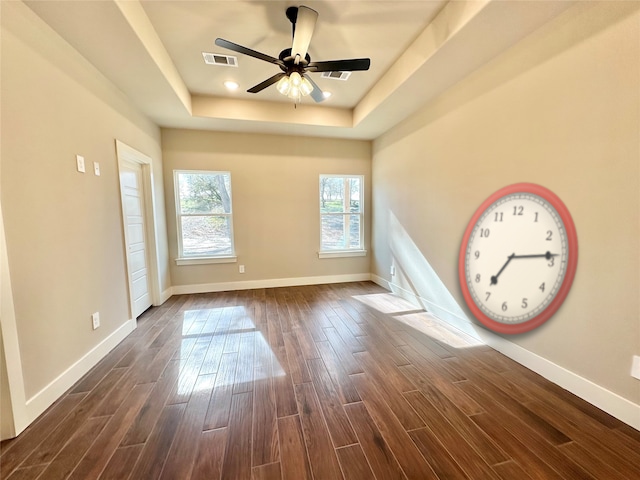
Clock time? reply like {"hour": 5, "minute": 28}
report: {"hour": 7, "minute": 14}
